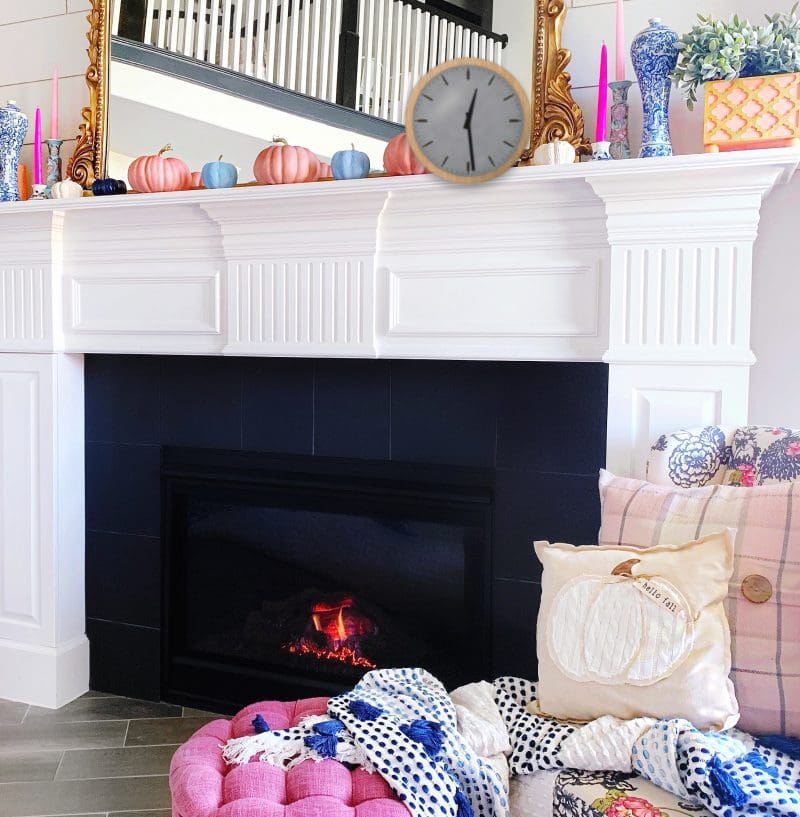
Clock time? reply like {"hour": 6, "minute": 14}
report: {"hour": 12, "minute": 29}
